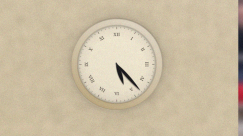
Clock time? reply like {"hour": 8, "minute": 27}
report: {"hour": 5, "minute": 23}
